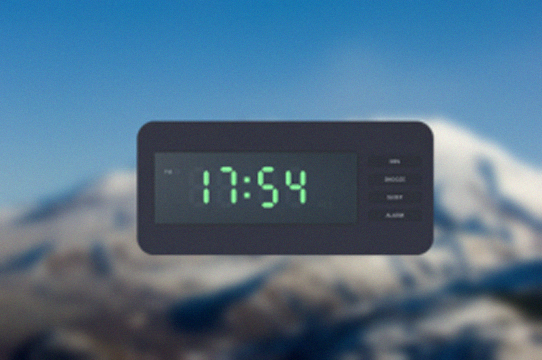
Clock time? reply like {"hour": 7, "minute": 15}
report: {"hour": 17, "minute": 54}
